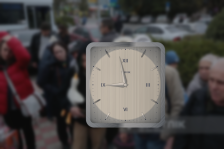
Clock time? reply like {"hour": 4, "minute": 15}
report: {"hour": 8, "minute": 58}
